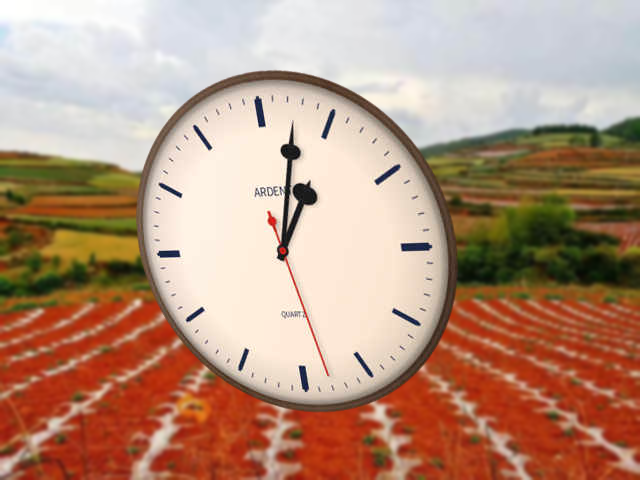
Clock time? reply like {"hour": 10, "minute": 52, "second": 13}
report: {"hour": 1, "minute": 2, "second": 28}
